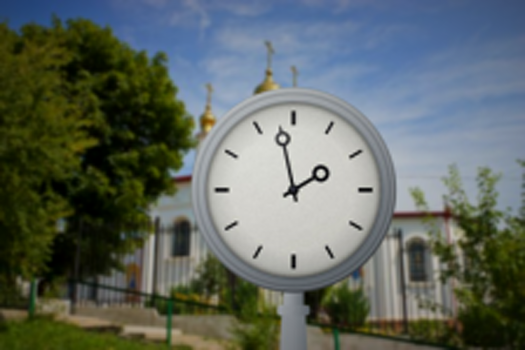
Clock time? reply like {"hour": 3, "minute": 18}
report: {"hour": 1, "minute": 58}
